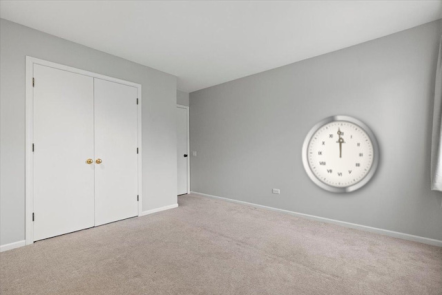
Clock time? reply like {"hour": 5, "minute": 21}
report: {"hour": 11, "minute": 59}
